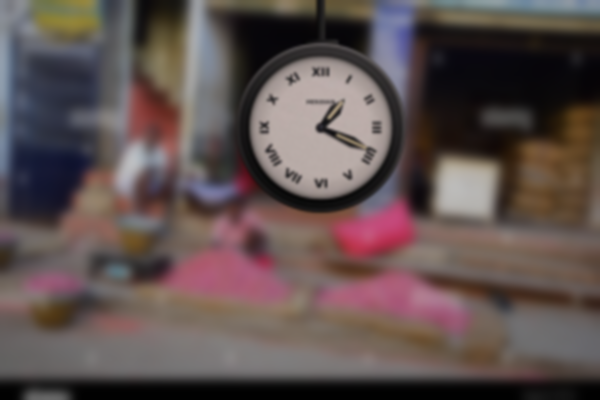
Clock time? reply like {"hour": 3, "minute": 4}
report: {"hour": 1, "minute": 19}
